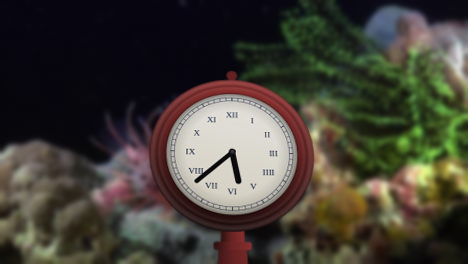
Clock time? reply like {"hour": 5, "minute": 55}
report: {"hour": 5, "minute": 38}
